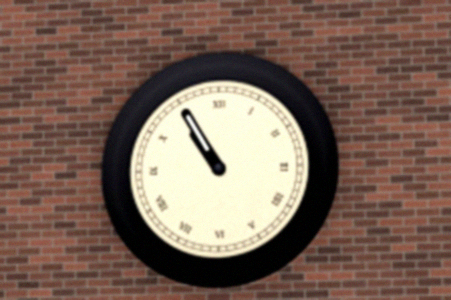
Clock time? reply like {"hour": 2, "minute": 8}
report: {"hour": 10, "minute": 55}
